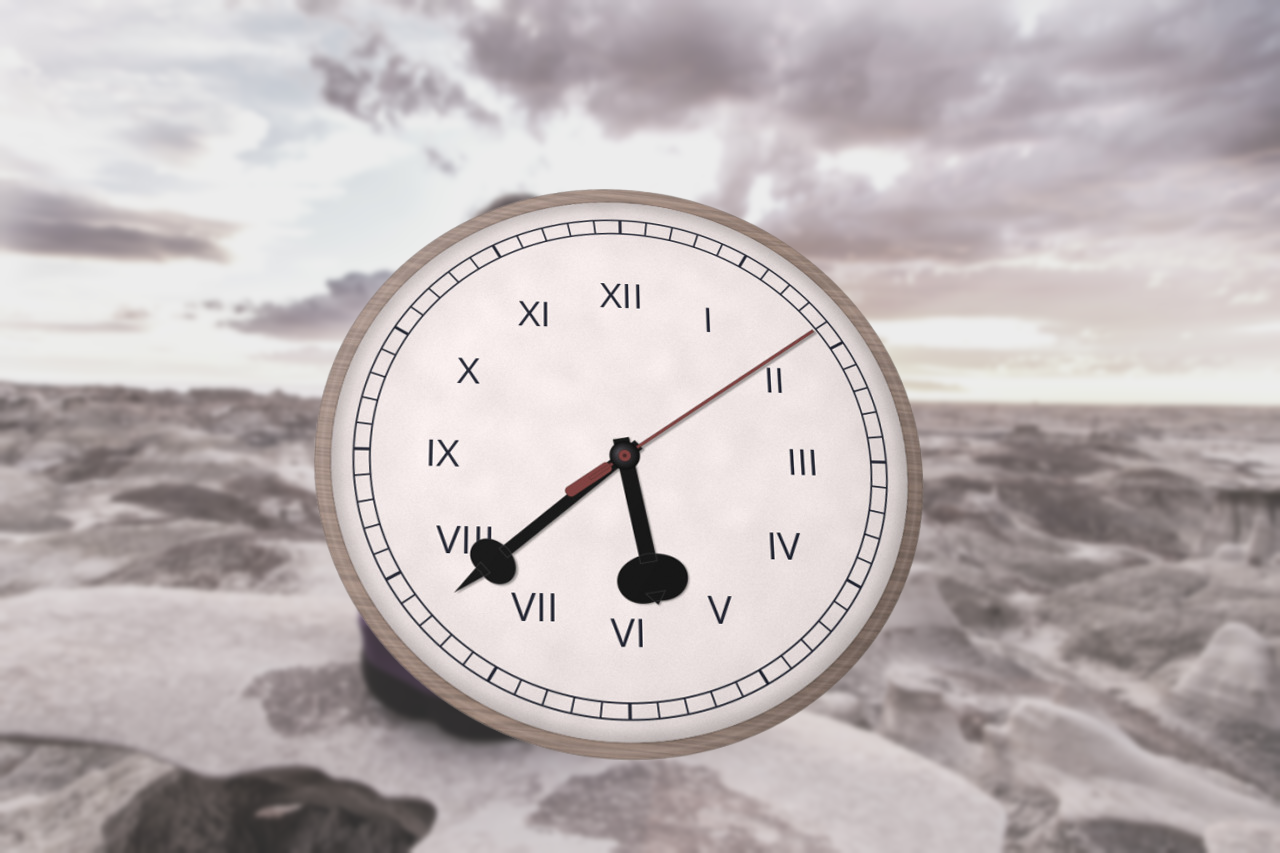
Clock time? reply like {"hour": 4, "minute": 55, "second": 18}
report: {"hour": 5, "minute": 38, "second": 9}
